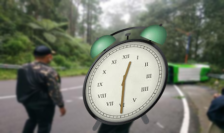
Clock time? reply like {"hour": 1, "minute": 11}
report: {"hour": 12, "minute": 30}
